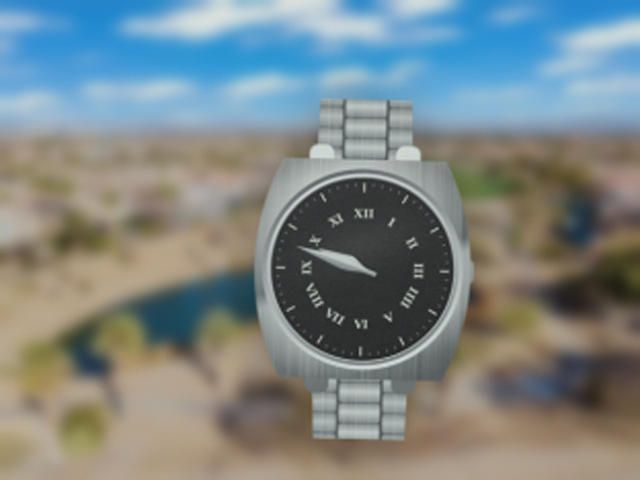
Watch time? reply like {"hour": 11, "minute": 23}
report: {"hour": 9, "minute": 48}
